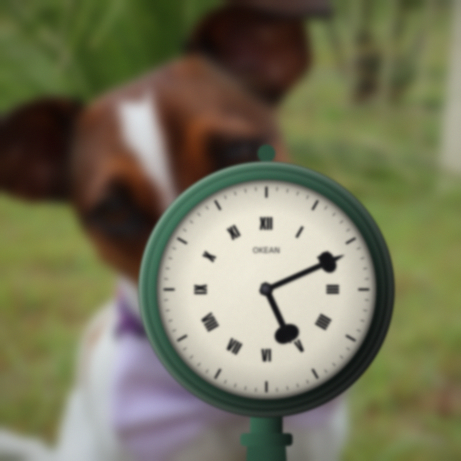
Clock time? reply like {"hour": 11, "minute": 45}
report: {"hour": 5, "minute": 11}
